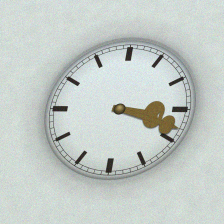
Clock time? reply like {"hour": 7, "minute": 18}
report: {"hour": 3, "minute": 18}
